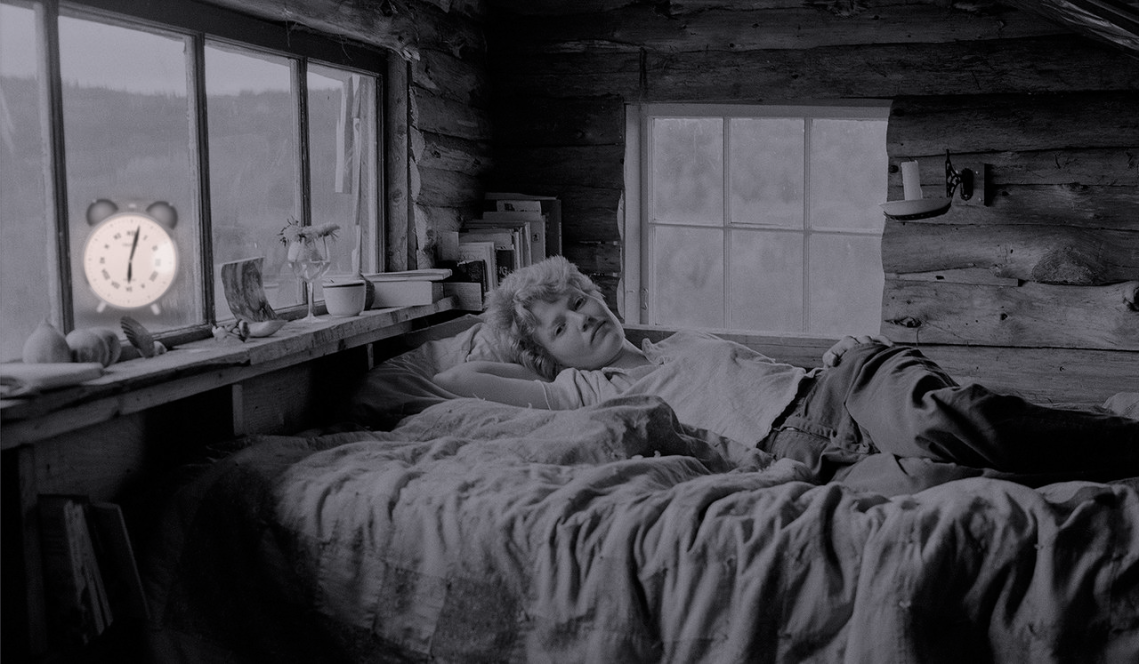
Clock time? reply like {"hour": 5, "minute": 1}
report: {"hour": 6, "minute": 2}
